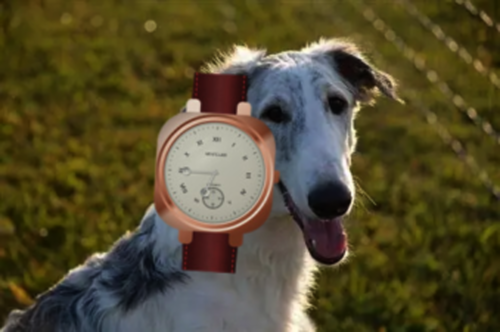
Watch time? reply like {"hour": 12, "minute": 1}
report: {"hour": 6, "minute": 45}
